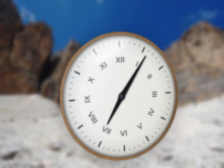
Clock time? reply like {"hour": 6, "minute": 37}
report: {"hour": 7, "minute": 6}
